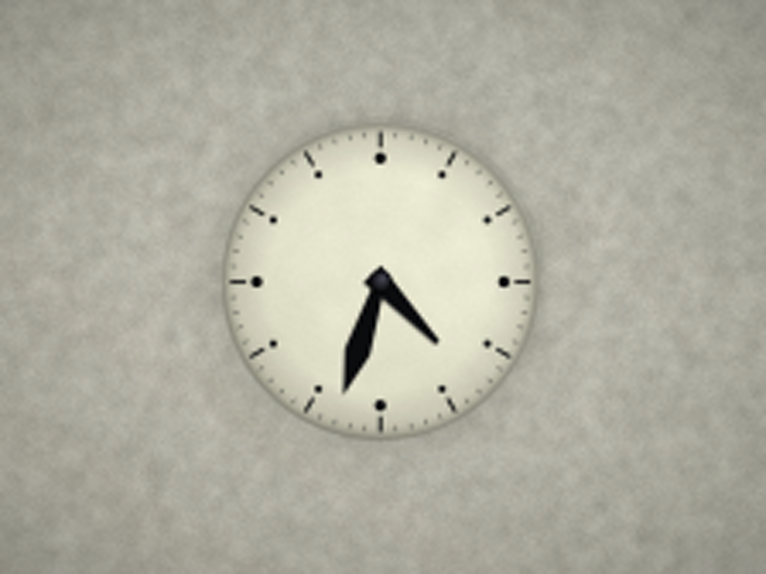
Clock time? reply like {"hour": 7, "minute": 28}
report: {"hour": 4, "minute": 33}
